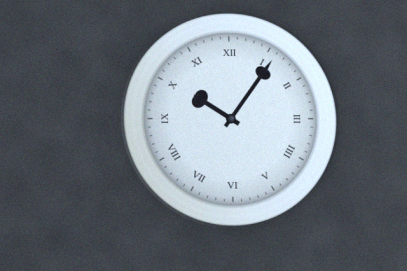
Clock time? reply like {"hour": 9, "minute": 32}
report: {"hour": 10, "minute": 6}
